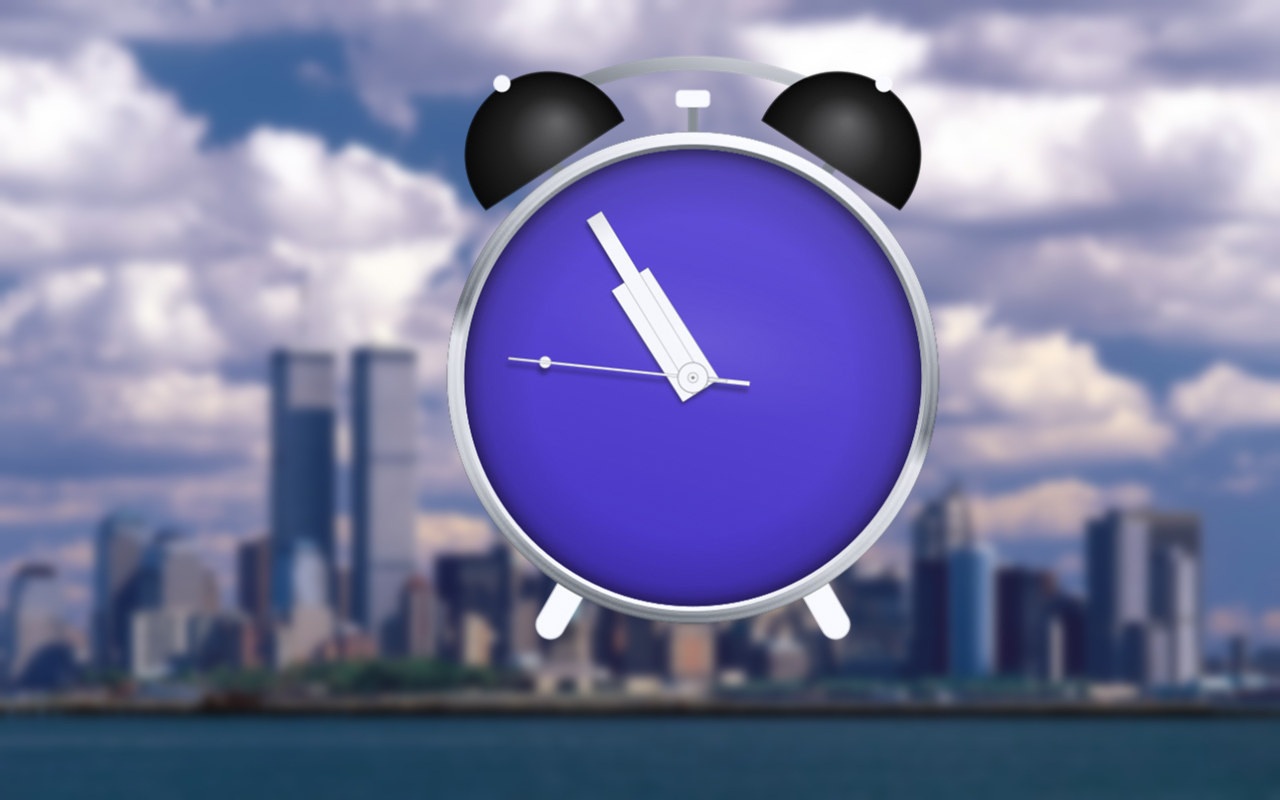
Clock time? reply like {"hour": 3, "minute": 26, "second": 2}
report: {"hour": 10, "minute": 54, "second": 46}
